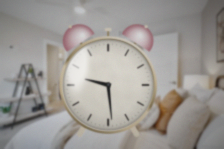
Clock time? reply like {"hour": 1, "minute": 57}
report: {"hour": 9, "minute": 29}
